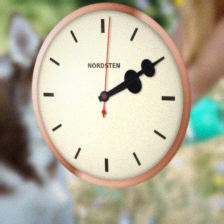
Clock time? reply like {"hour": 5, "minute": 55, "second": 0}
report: {"hour": 2, "minute": 10, "second": 1}
